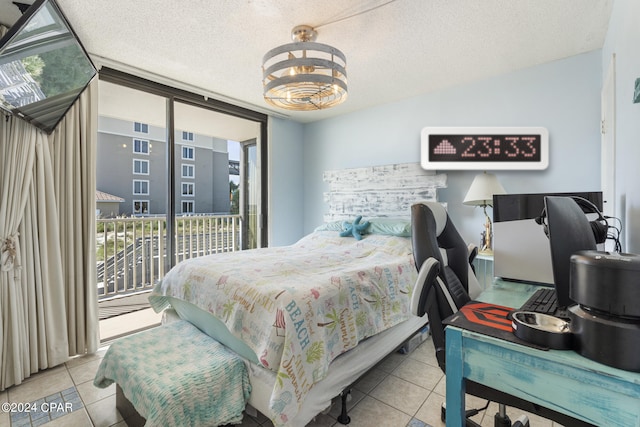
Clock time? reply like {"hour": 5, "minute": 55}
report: {"hour": 23, "minute": 33}
